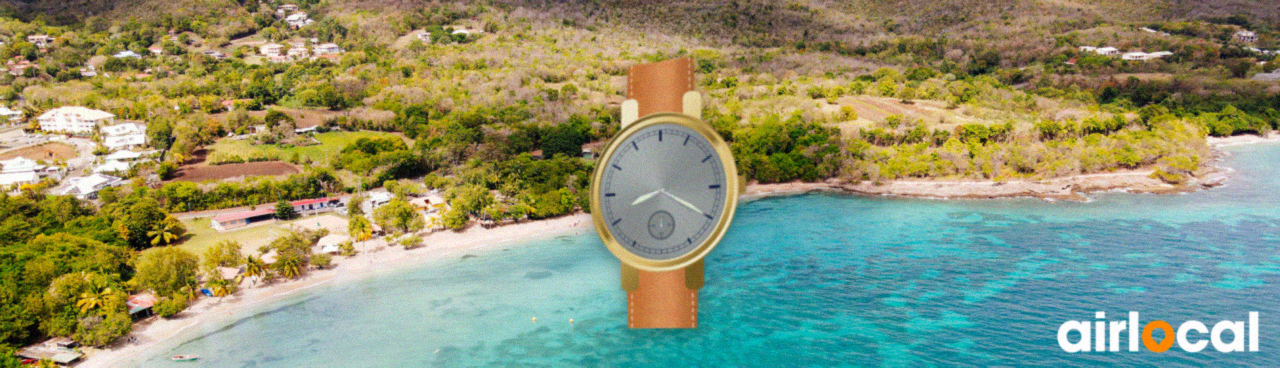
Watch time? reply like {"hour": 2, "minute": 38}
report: {"hour": 8, "minute": 20}
